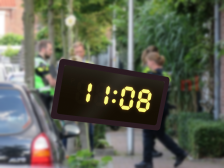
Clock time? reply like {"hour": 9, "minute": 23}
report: {"hour": 11, "minute": 8}
